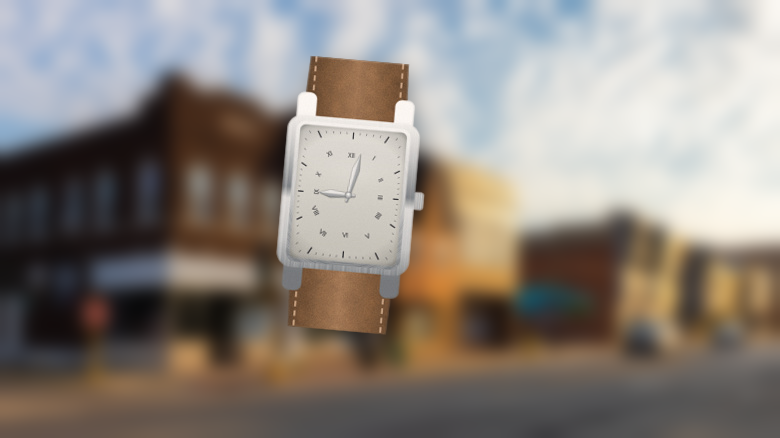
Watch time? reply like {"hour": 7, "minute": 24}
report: {"hour": 9, "minute": 2}
